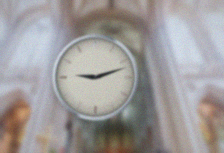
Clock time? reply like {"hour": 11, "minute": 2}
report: {"hour": 9, "minute": 12}
